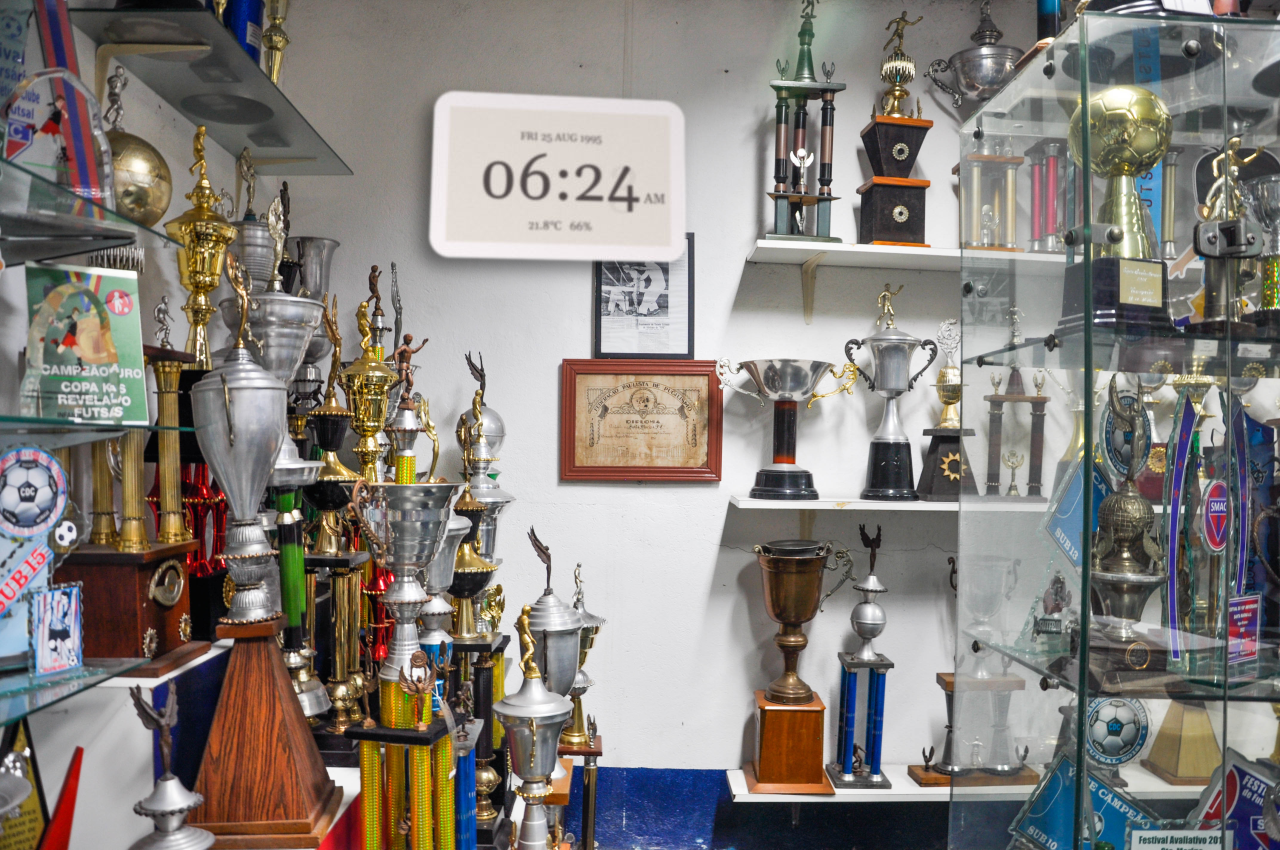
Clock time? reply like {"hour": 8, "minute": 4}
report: {"hour": 6, "minute": 24}
